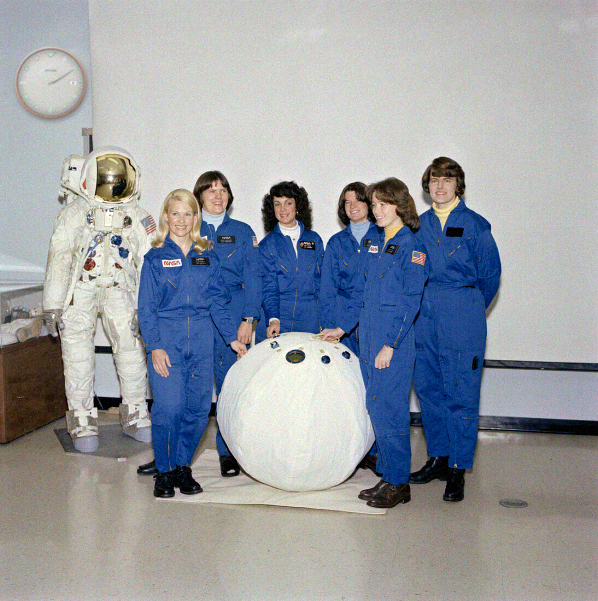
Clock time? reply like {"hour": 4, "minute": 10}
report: {"hour": 2, "minute": 10}
